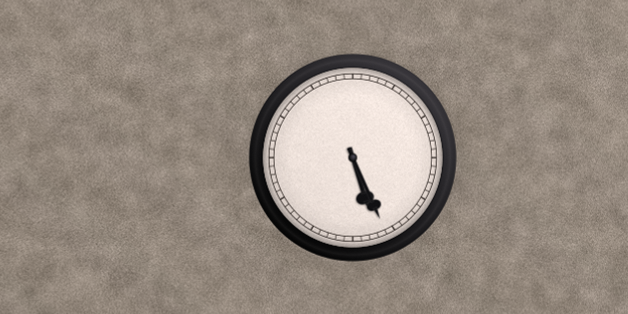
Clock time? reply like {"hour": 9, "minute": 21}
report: {"hour": 5, "minute": 26}
